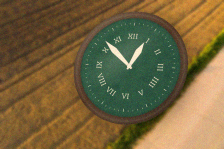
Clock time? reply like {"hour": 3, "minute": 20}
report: {"hour": 12, "minute": 52}
